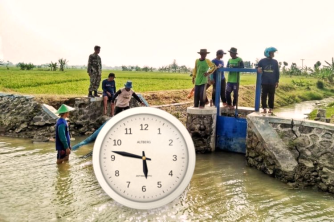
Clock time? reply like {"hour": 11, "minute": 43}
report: {"hour": 5, "minute": 47}
